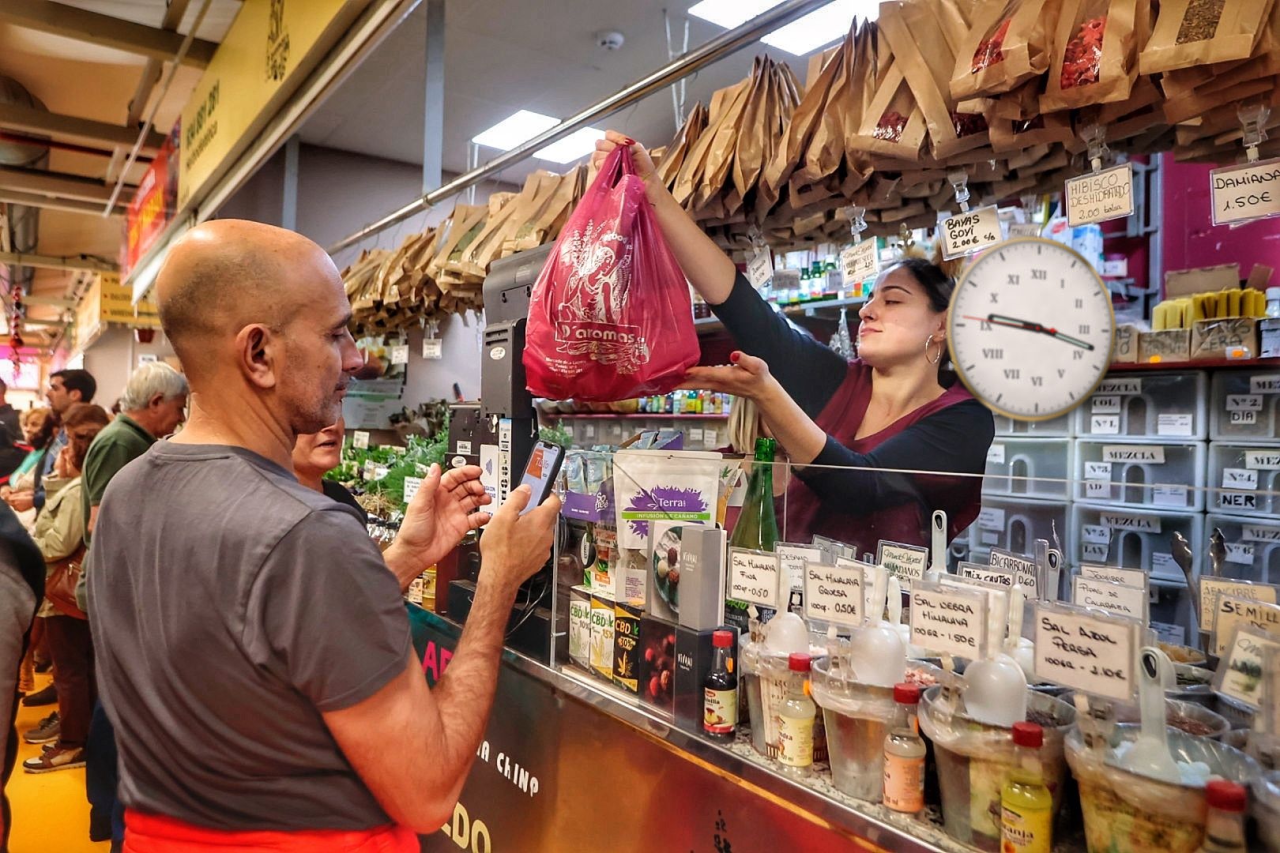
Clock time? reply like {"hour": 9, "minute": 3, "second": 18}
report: {"hour": 9, "minute": 17, "second": 46}
